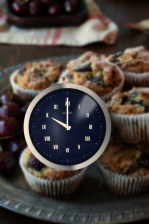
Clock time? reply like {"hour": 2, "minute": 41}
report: {"hour": 10, "minute": 0}
